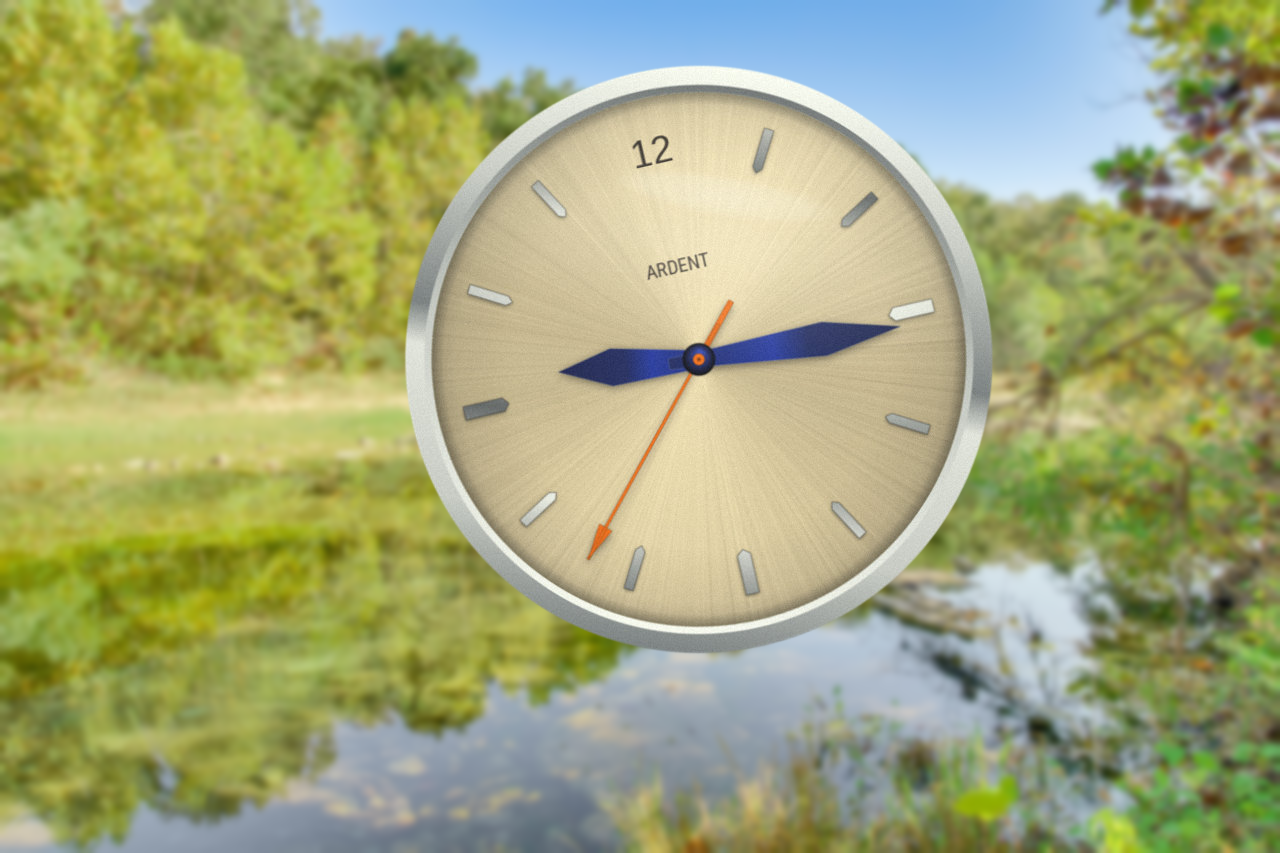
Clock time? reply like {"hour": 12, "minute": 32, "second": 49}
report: {"hour": 9, "minute": 15, "second": 37}
